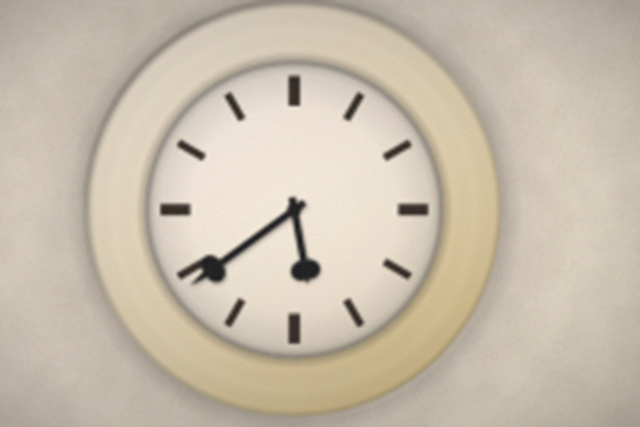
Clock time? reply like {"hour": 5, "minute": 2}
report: {"hour": 5, "minute": 39}
